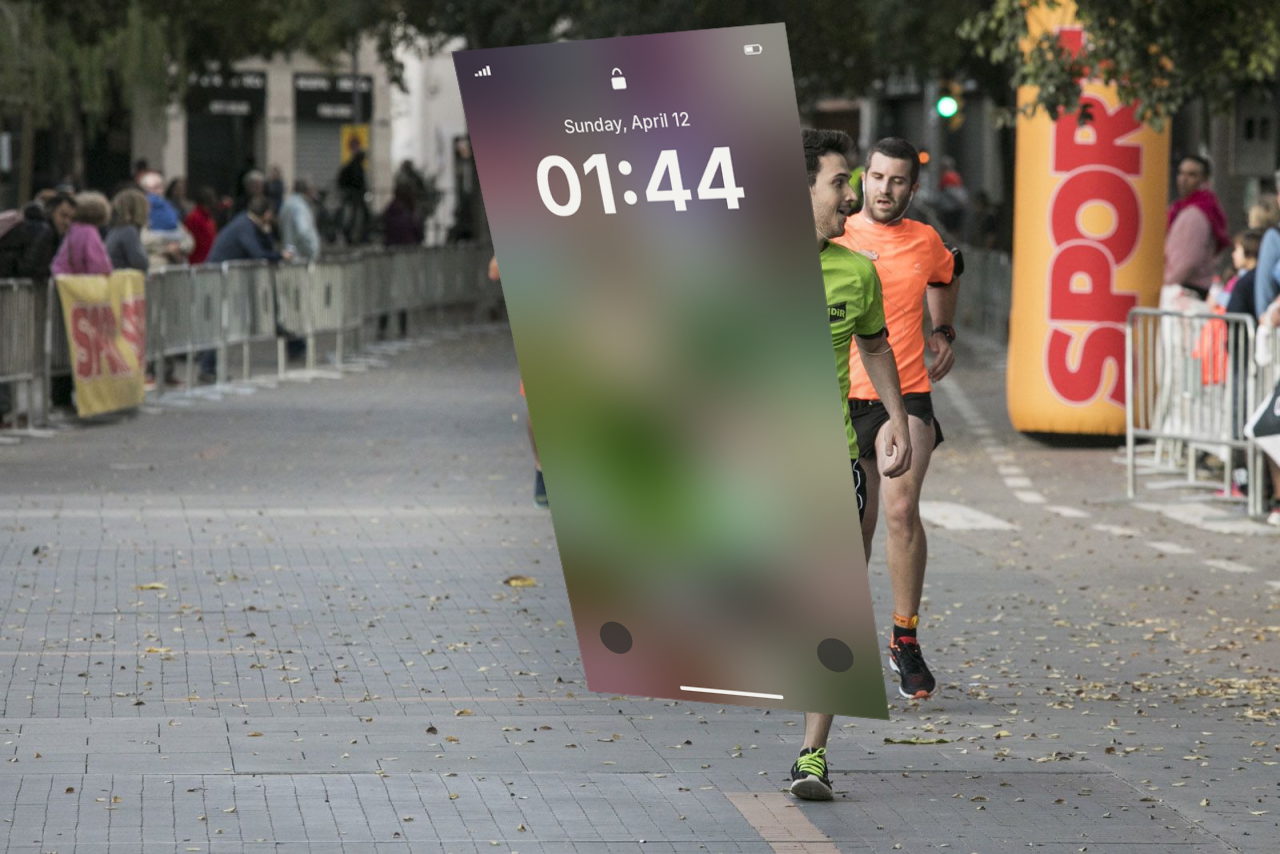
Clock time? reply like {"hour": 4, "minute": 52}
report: {"hour": 1, "minute": 44}
